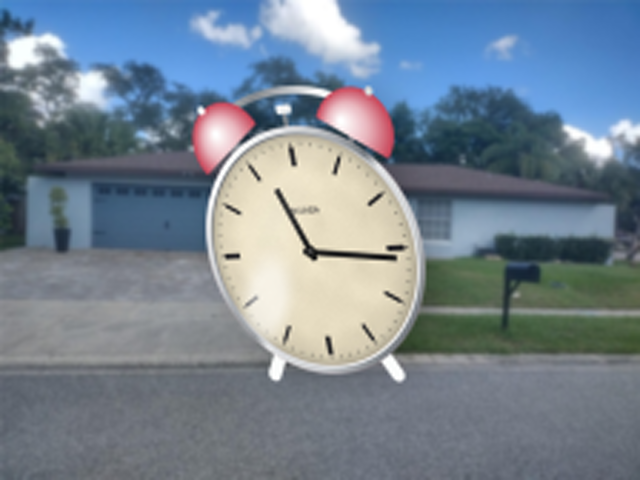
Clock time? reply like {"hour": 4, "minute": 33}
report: {"hour": 11, "minute": 16}
